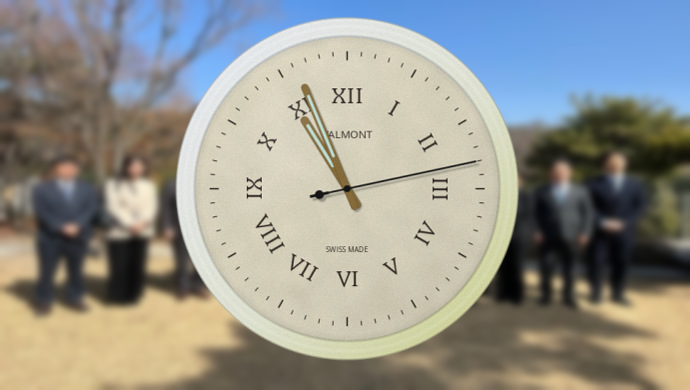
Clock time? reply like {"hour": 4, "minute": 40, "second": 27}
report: {"hour": 10, "minute": 56, "second": 13}
